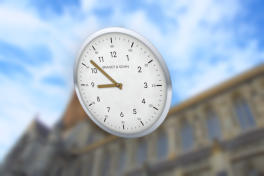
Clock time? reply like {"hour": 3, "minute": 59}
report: {"hour": 8, "minute": 52}
